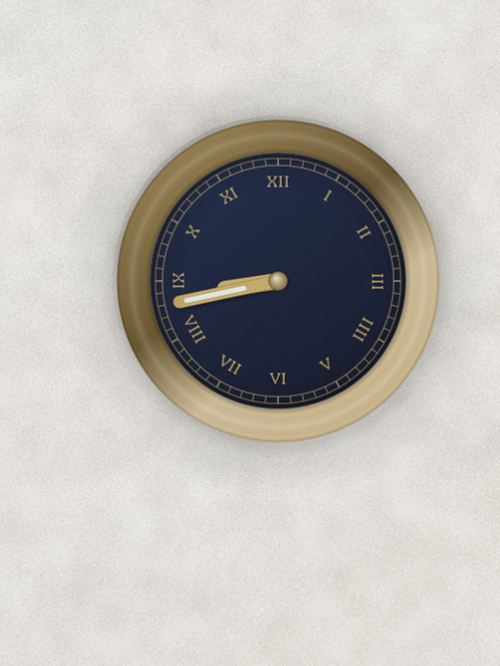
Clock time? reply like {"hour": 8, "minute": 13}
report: {"hour": 8, "minute": 43}
